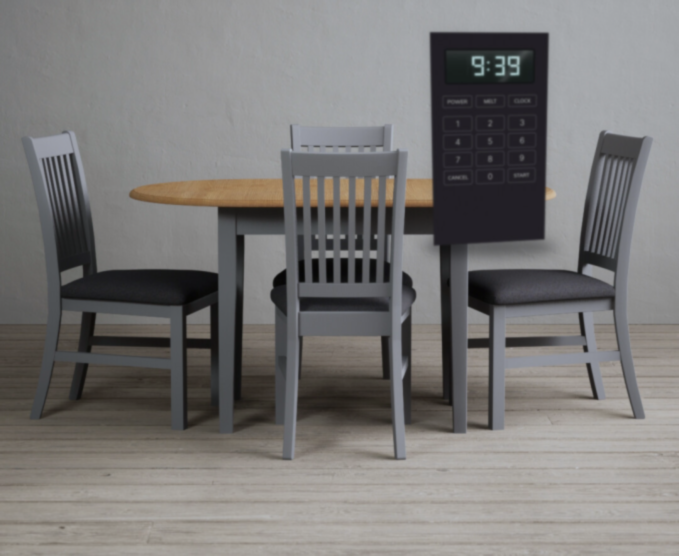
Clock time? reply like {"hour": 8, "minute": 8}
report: {"hour": 9, "minute": 39}
